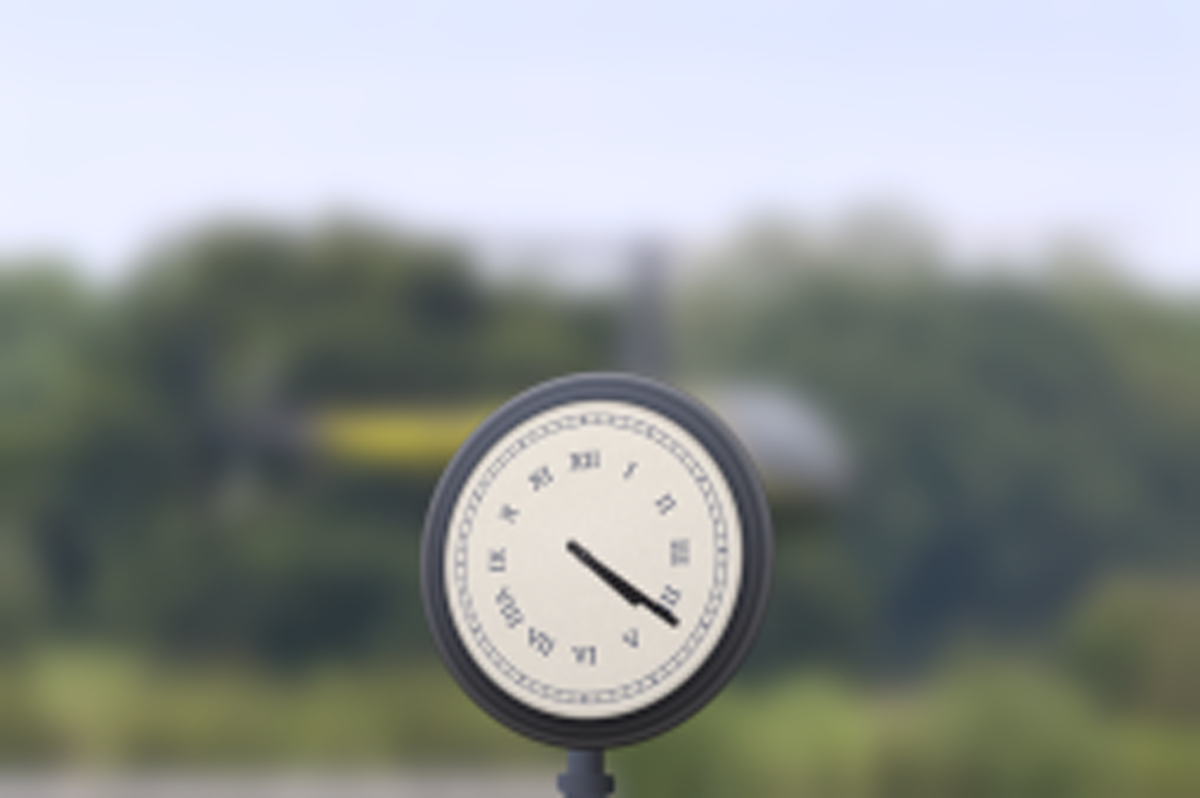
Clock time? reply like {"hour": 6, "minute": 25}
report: {"hour": 4, "minute": 21}
